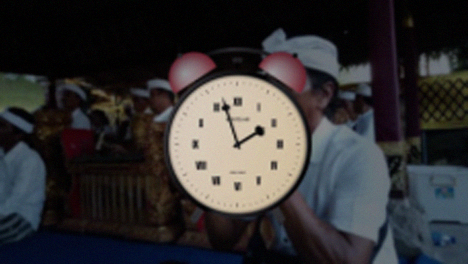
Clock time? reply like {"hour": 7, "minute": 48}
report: {"hour": 1, "minute": 57}
